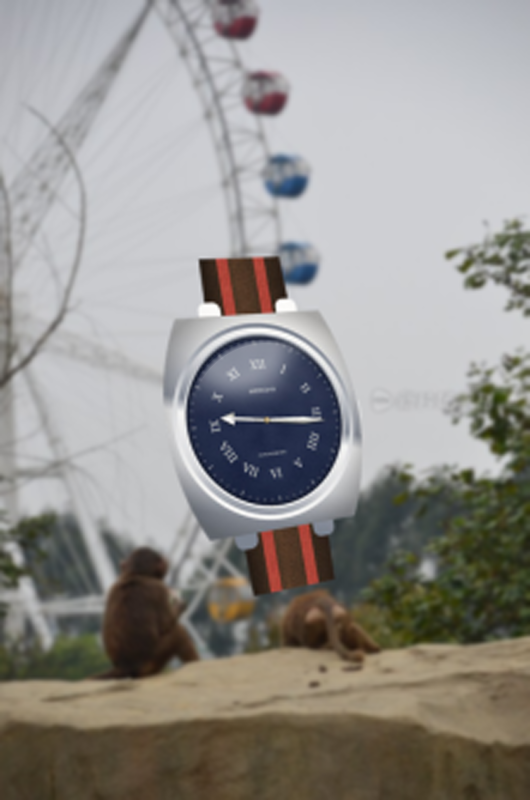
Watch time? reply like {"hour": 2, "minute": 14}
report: {"hour": 9, "minute": 16}
